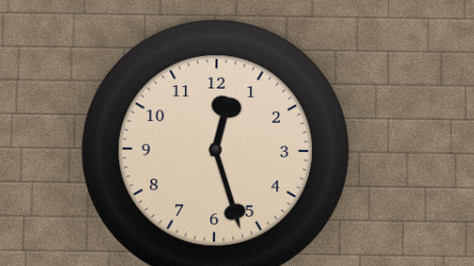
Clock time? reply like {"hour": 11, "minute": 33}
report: {"hour": 12, "minute": 27}
